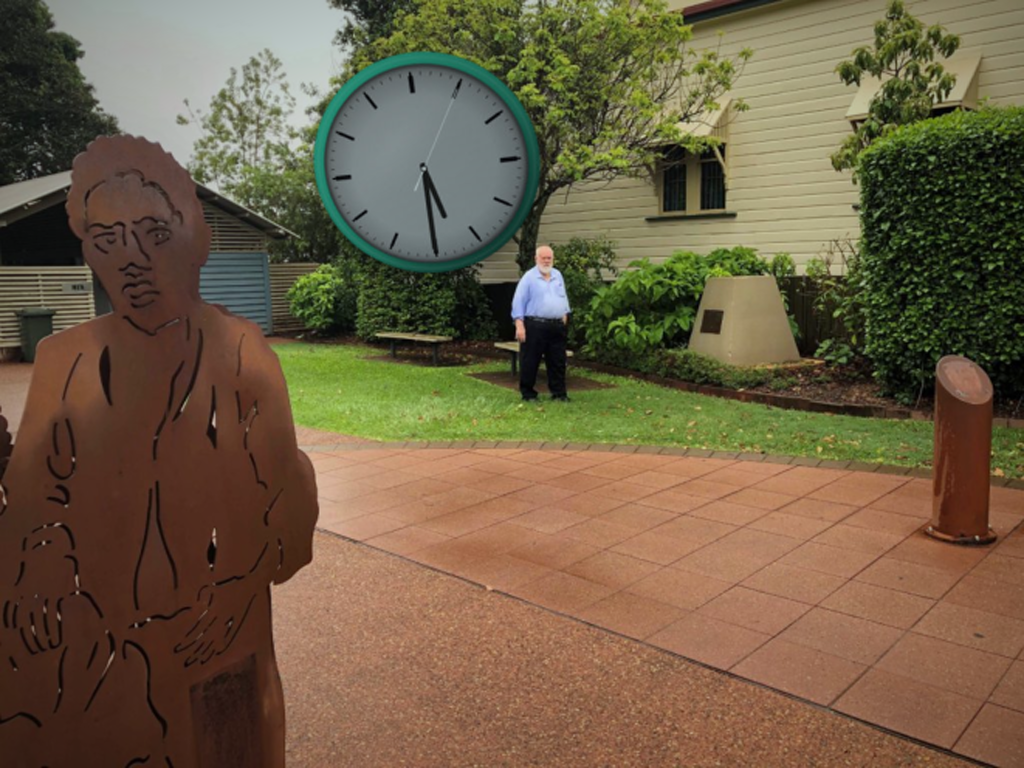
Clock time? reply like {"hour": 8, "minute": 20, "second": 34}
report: {"hour": 5, "minute": 30, "second": 5}
